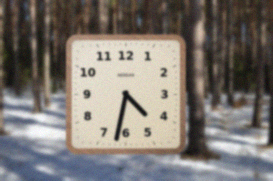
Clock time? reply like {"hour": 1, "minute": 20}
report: {"hour": 4, "minute": 32}
